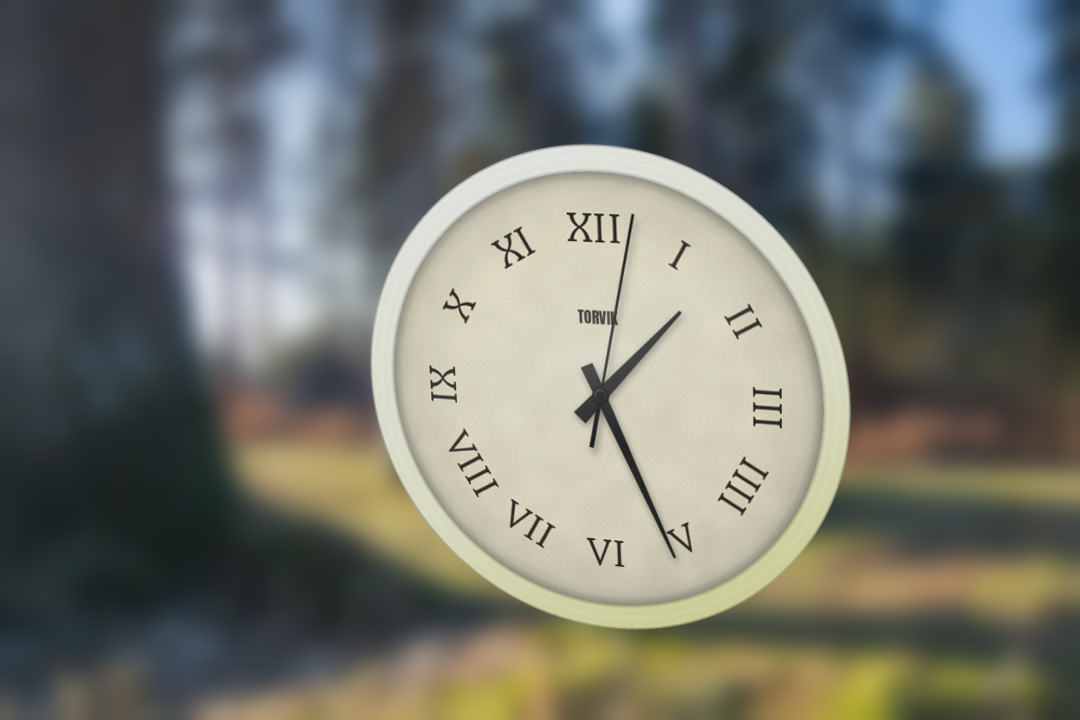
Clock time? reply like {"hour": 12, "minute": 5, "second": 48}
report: {"hour": 1, "minute": 26, "second": 2}
